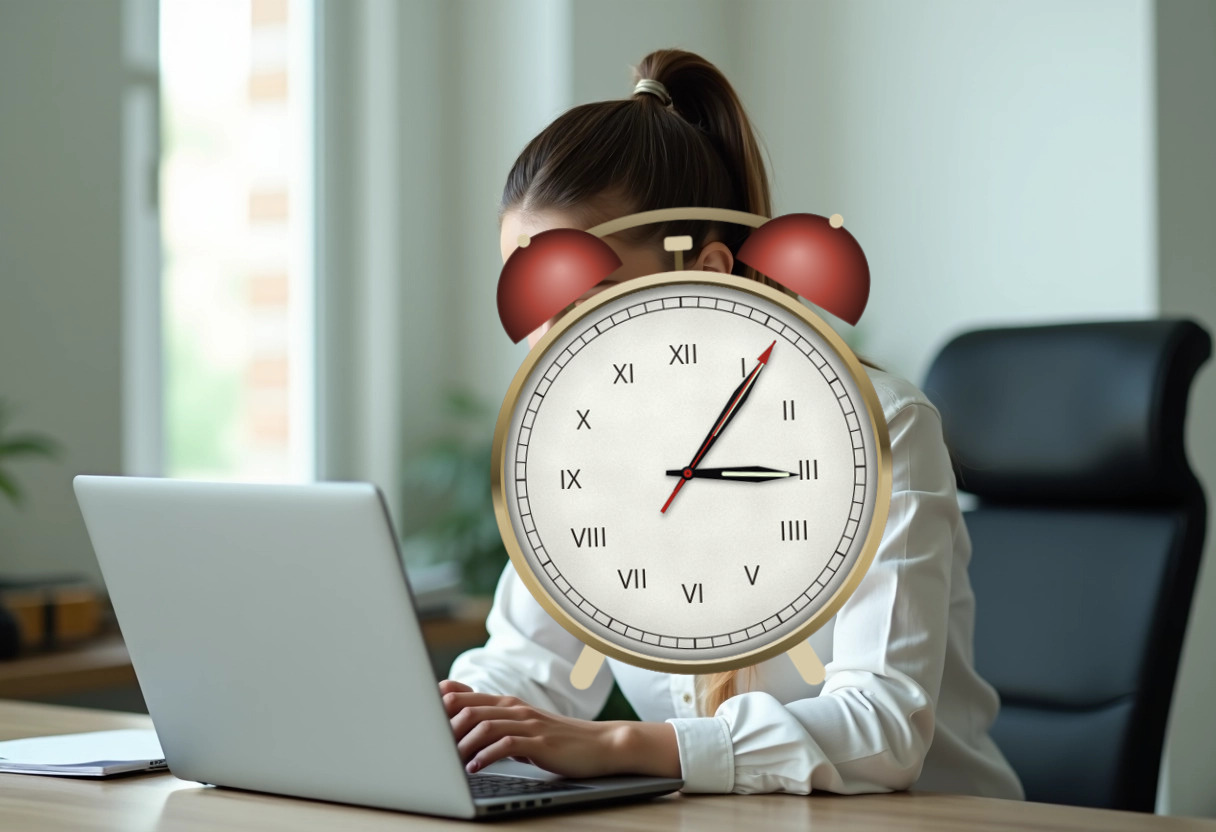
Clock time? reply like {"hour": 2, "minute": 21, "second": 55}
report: {"hour": 3, "minute": 6, "second": 6}
